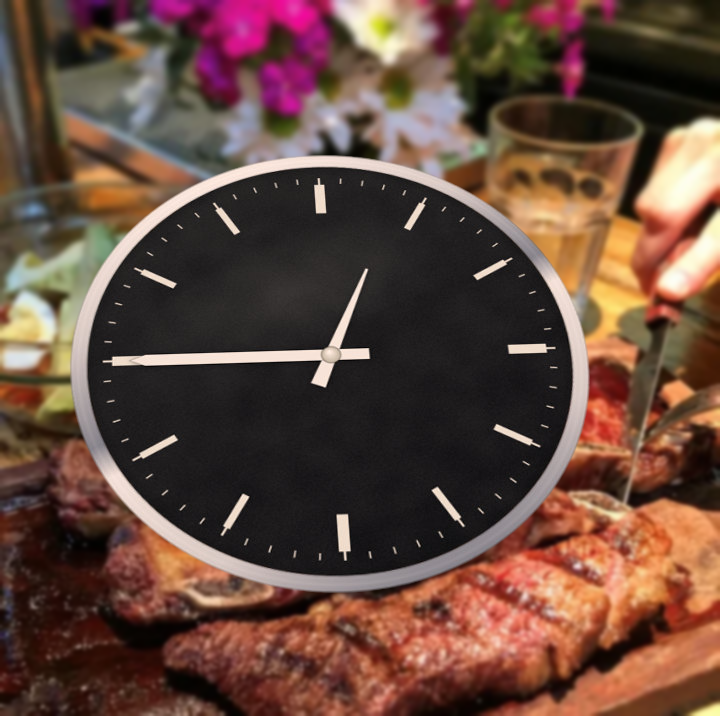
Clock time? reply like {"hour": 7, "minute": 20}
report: {"hour": 12, "minute": 45}
